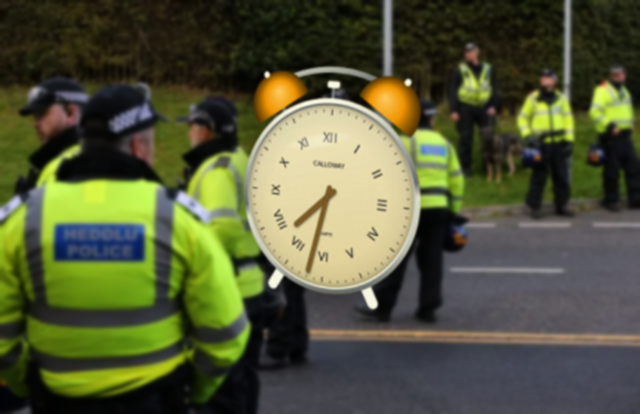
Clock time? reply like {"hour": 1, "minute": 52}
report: {"hour": 7, "minute": 32}
